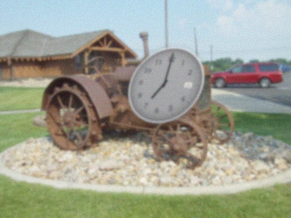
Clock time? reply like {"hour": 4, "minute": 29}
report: {"hour": 7, "minute": 0}
